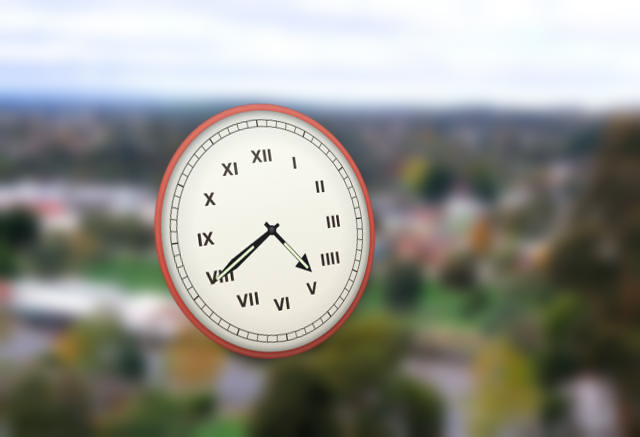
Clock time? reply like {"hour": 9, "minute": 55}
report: {"hour": 4, "minute": 40}
